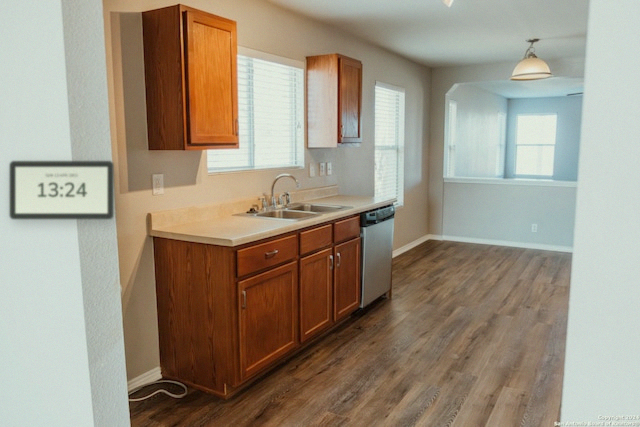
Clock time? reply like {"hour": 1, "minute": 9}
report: {"hour": 13, "minute": 24}
